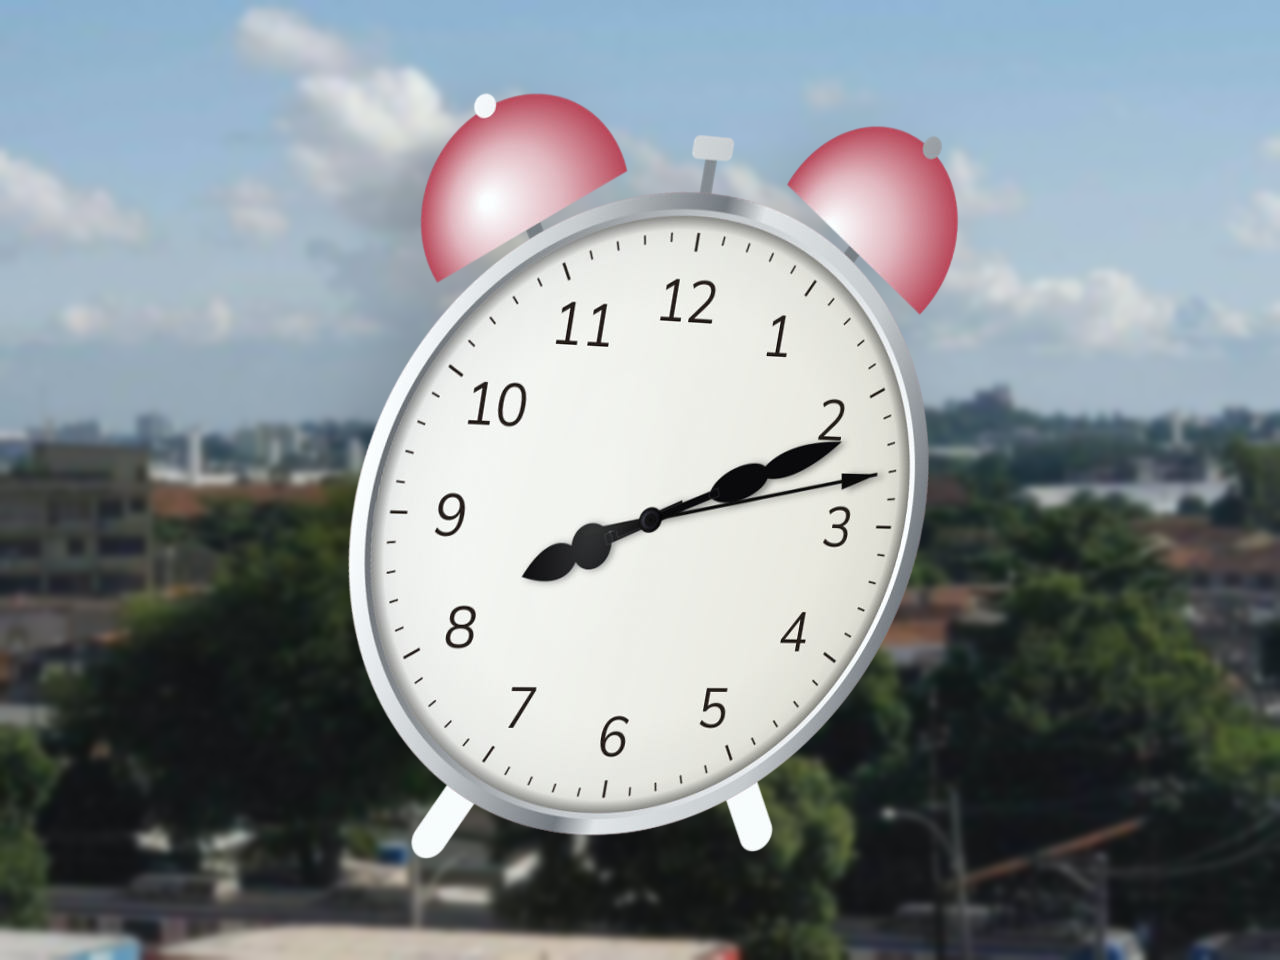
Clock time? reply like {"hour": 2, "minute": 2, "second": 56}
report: {"hour": 8, "minute": 11, "second": 13}
